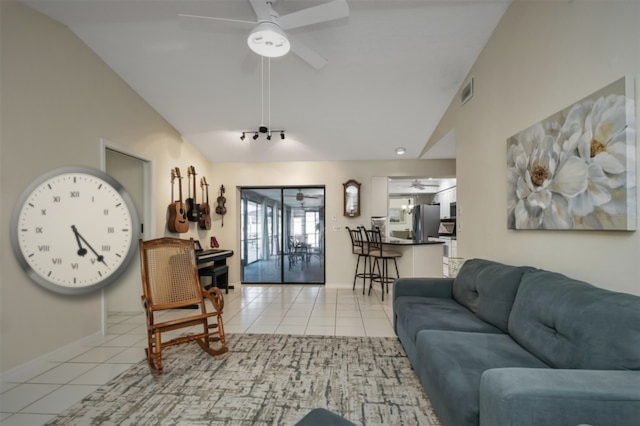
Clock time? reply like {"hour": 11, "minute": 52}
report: {"hour": 5, "minute": 23}
